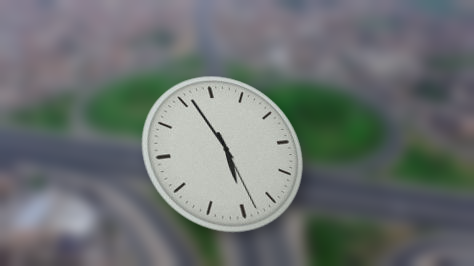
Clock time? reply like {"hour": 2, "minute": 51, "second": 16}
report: {"hour": 5, "minute": 56, "second": 28}
